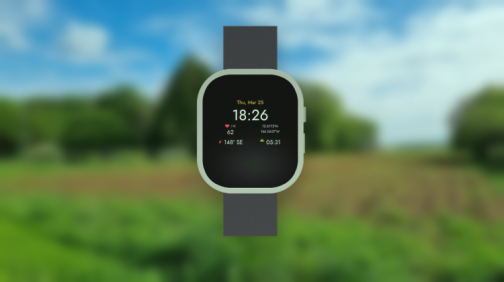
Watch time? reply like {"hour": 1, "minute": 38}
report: {"hour": 18, "minute": 26}
